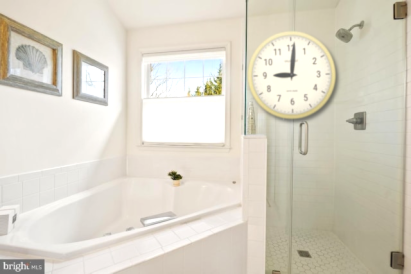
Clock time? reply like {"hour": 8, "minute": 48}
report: {"hour": 9, "minute": 1}
